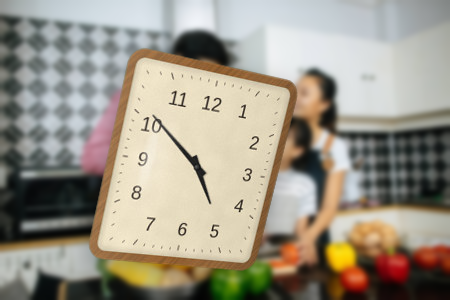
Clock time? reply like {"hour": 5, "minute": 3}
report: {"hour": 4, "minute": 51}
